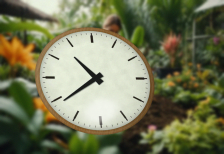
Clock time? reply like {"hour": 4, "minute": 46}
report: {"hour": 10, "minute": 39}
